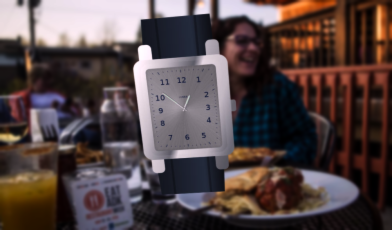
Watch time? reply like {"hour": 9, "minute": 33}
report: {"hour": 12, "minute": 52}
